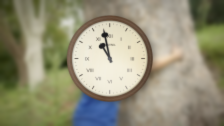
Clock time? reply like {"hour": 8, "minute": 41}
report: {"hour": 10, "minute": 58}
